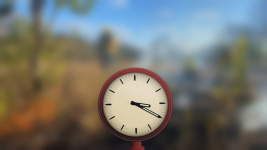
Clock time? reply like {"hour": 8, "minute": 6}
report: {"hour": 3, "minute": 20}
